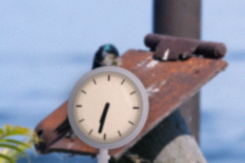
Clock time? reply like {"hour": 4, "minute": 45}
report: {"hour": 6, "minute": 32}
